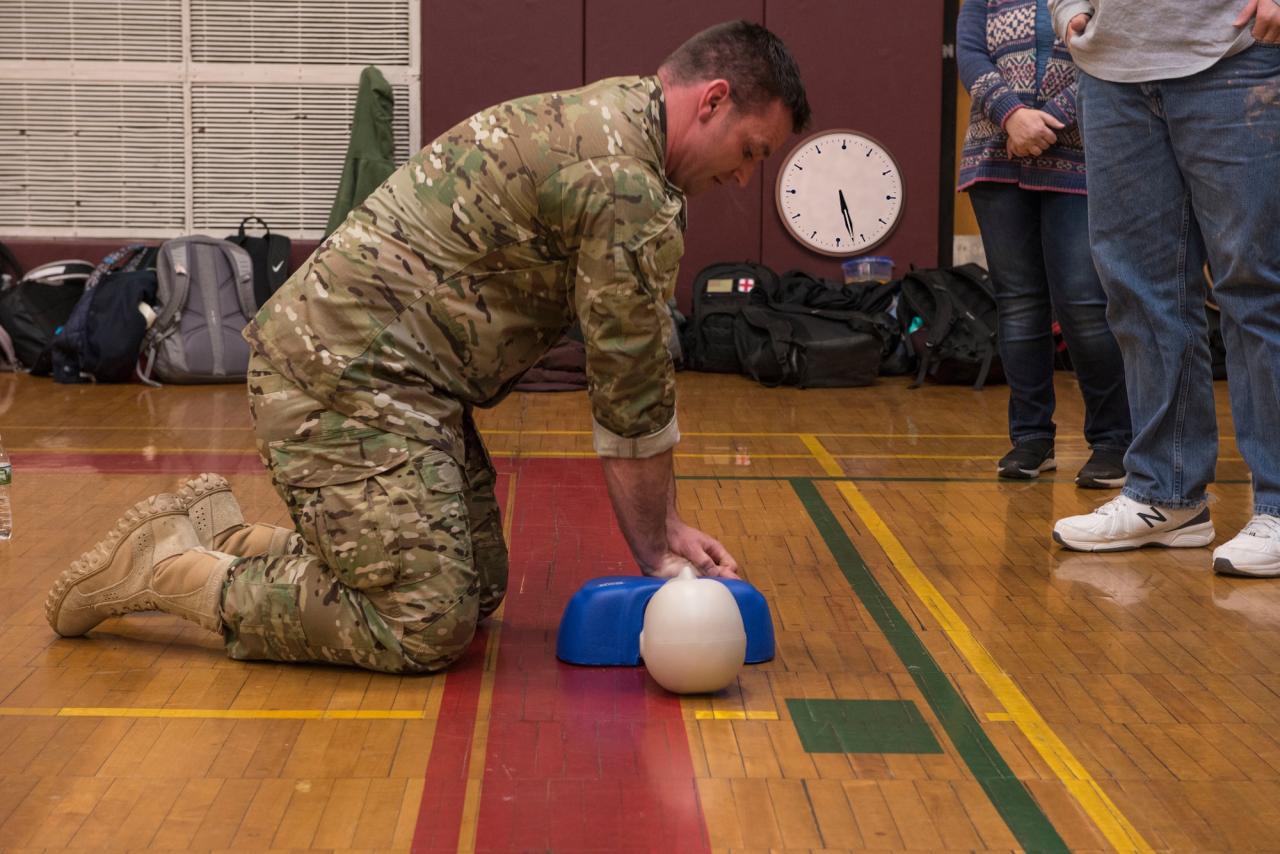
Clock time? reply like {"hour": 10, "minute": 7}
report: {"hour": 5, "minute": 27}
